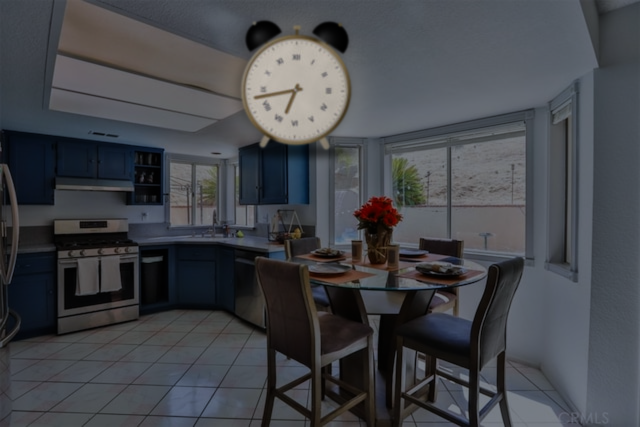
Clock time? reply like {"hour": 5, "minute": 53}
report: {"hour": 6, "minute": 43}
